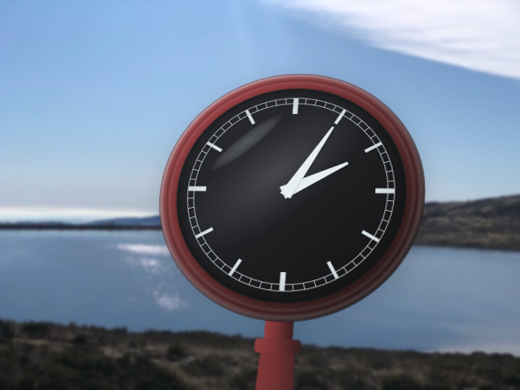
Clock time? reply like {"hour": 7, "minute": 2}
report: {"hour": 2, "minute": 5}
